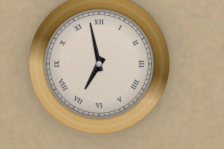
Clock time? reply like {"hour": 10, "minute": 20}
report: {"hour": 6, "minute": 58}
